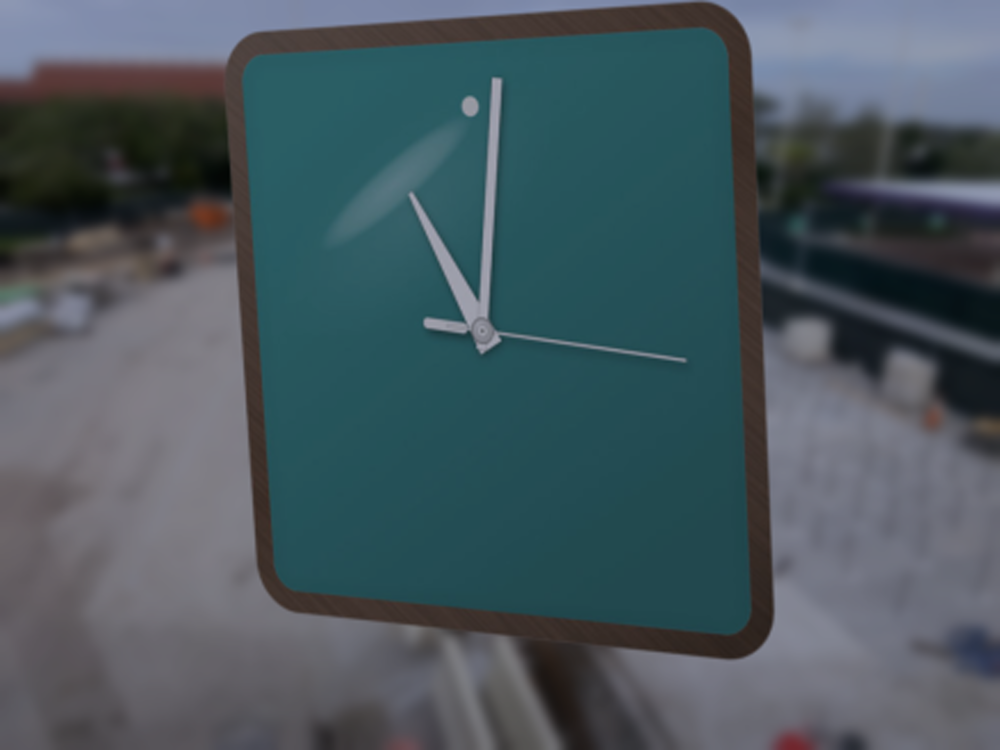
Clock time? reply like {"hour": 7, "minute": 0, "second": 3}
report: {"hour": 11, "minute": 1, "second": 16}
